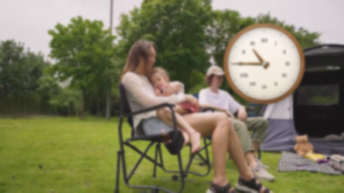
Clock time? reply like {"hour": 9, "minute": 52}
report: {"hour": 10, "minute": 45}
